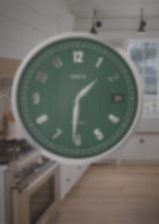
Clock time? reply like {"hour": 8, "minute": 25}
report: {"hour": 1, "minute": 31}
